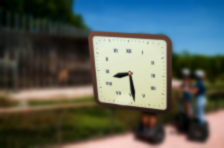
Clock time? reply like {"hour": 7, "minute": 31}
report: {"hour": 8, "minute": 29}
